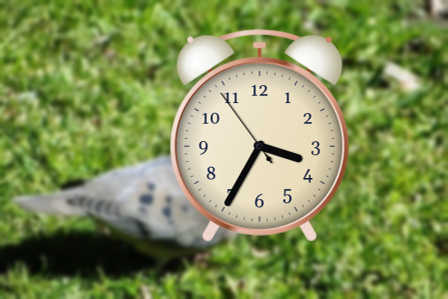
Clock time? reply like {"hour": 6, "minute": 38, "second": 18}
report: {"hour": 3, "minute": 34, "second": 54}
